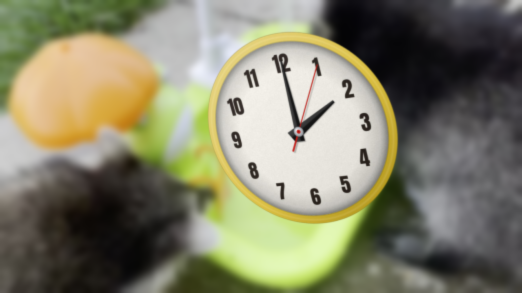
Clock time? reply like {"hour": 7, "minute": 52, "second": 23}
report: {"hour": 2, "minute": 0, "second": 5}
